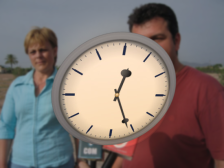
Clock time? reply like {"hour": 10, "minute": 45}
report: {"hour": 12, "minute": 26}
